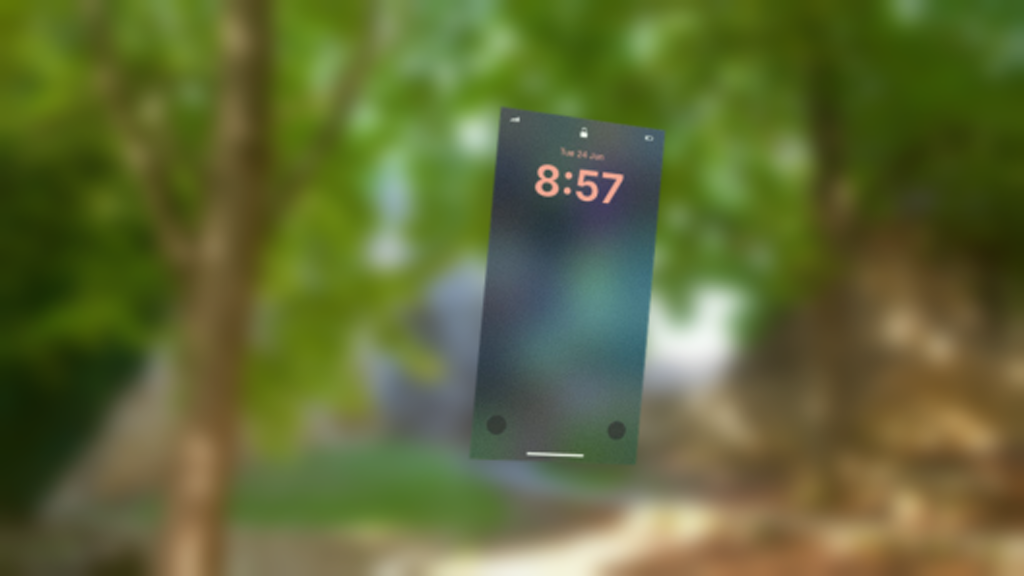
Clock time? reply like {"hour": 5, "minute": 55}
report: {"hour": 8, "minute": 57}
